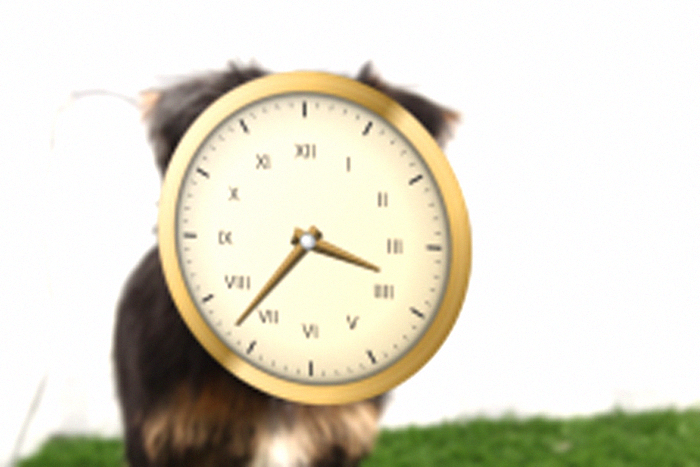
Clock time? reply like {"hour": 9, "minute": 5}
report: {"hour": 3, "minute": 37}
